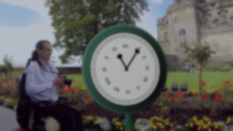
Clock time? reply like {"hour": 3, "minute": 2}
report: {"hour": 11, "minute": 6}
